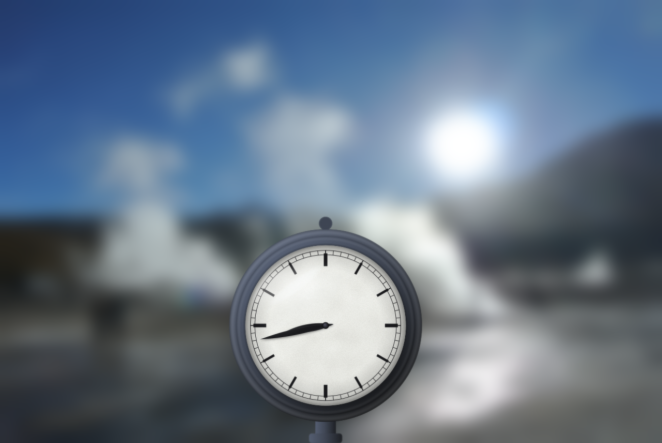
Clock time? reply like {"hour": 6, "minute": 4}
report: {"hour": 8, "minute": 43}
